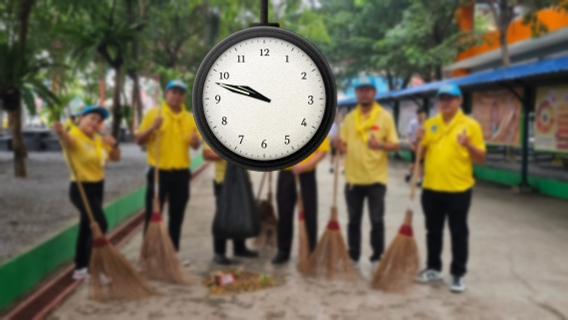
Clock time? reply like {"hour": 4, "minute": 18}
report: {"hour": 9, "minute": 48}
